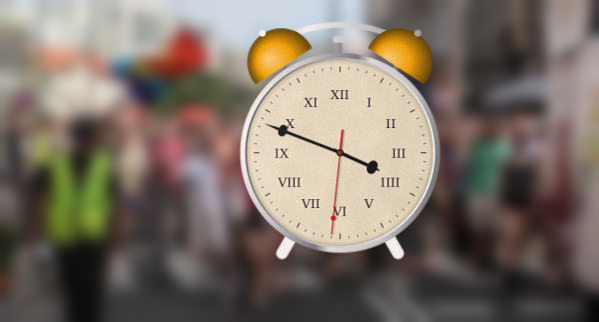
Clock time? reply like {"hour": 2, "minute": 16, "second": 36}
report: {"hour": 3, "minute": 48, "second": 31}
